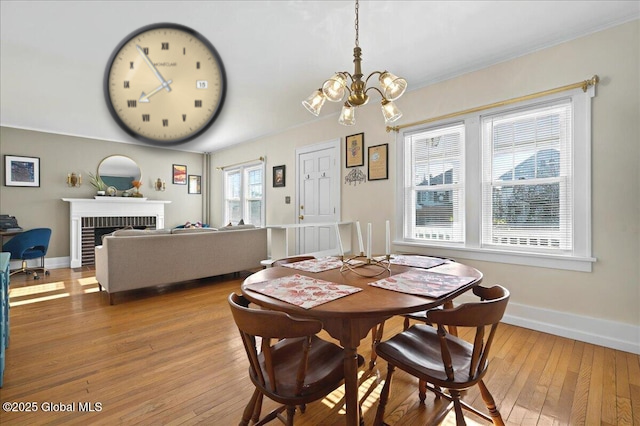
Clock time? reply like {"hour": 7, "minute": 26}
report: {"hour": 7, "minute": 54}
